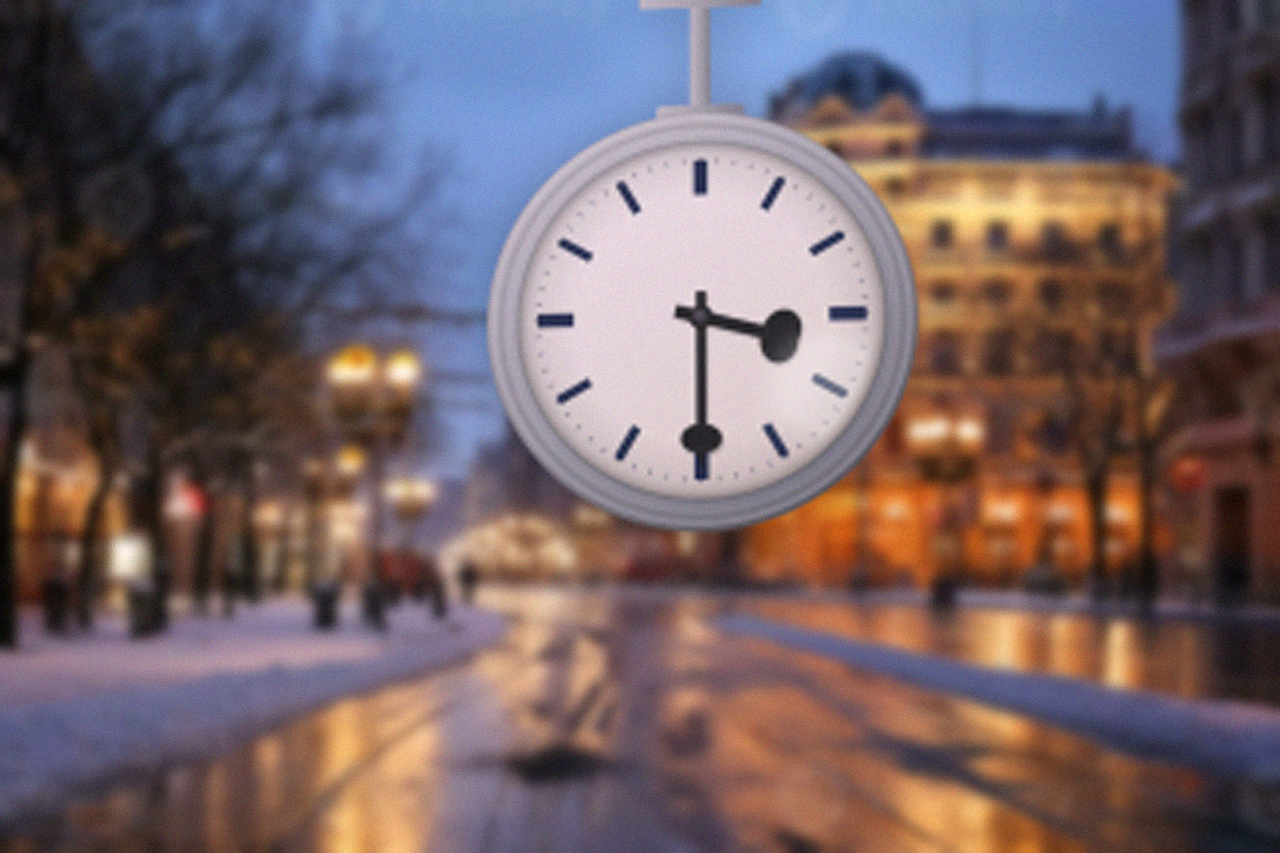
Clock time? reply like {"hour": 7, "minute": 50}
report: {"hour": 3, "minute": 30}
